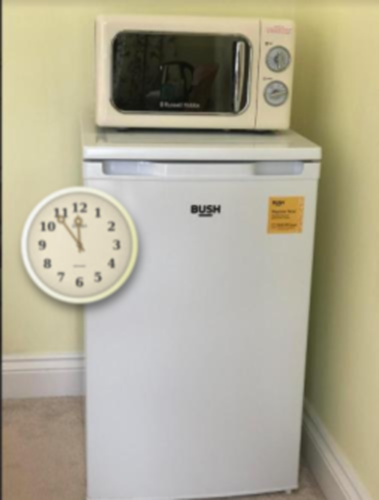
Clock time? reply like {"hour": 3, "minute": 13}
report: {"hour": 11, "minute": 54}
